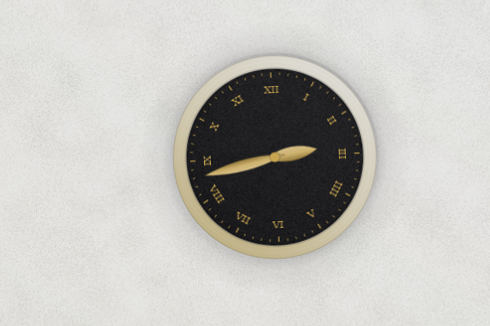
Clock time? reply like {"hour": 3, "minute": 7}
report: {"hour": 2, "minute": 43}
